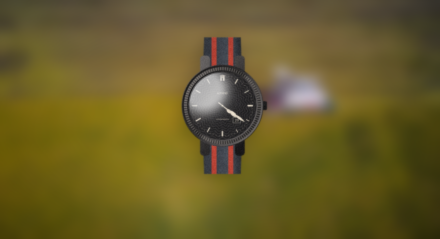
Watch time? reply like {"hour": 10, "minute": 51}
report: {"hour": 4, "minute": 21}
